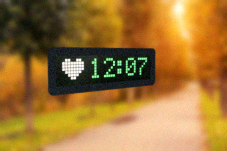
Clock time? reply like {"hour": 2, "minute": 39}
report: {"hour": 12, "minute": 7}
